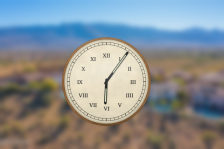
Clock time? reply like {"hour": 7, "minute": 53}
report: {"hour": 6, "minute": 6}
